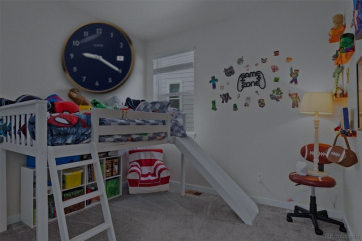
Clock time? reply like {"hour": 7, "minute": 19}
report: {"hour": 9, "minute": 20}
